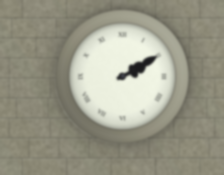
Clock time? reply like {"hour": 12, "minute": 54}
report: {"hour": 2, "minute": 10}
